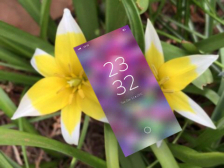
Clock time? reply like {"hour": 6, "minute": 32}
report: {"hour": 23, "minute": 32}
